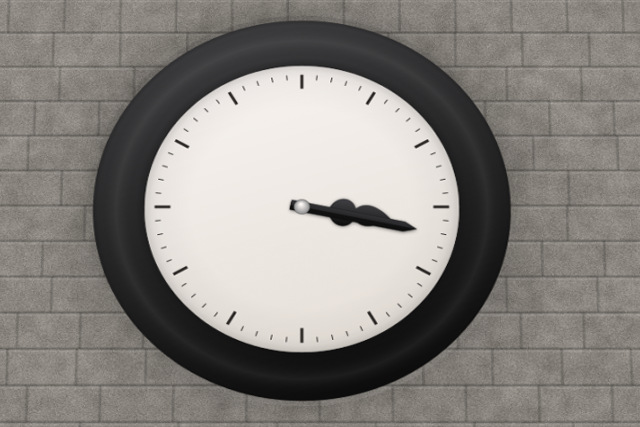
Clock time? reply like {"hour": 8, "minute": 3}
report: {"hour": 3, "minute": 17}
